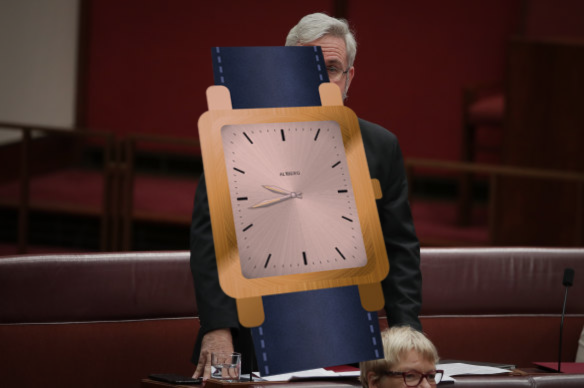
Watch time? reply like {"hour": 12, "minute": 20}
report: {"hour": 9, "minute": 43}
